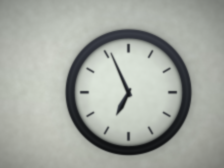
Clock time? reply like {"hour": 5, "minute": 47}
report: {"hour": 6, "minute": 56}
